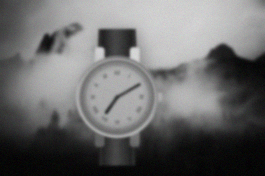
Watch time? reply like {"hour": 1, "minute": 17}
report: {"hour": 7, "minute": 10}
